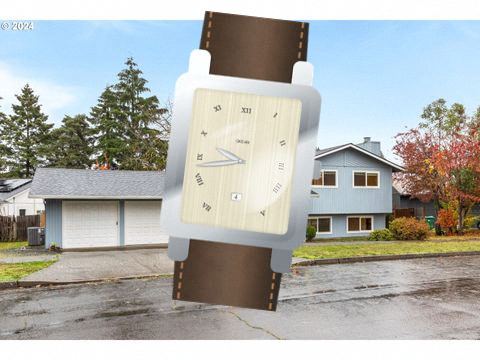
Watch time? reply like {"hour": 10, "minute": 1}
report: {"hour": 9, "minute": 43}
